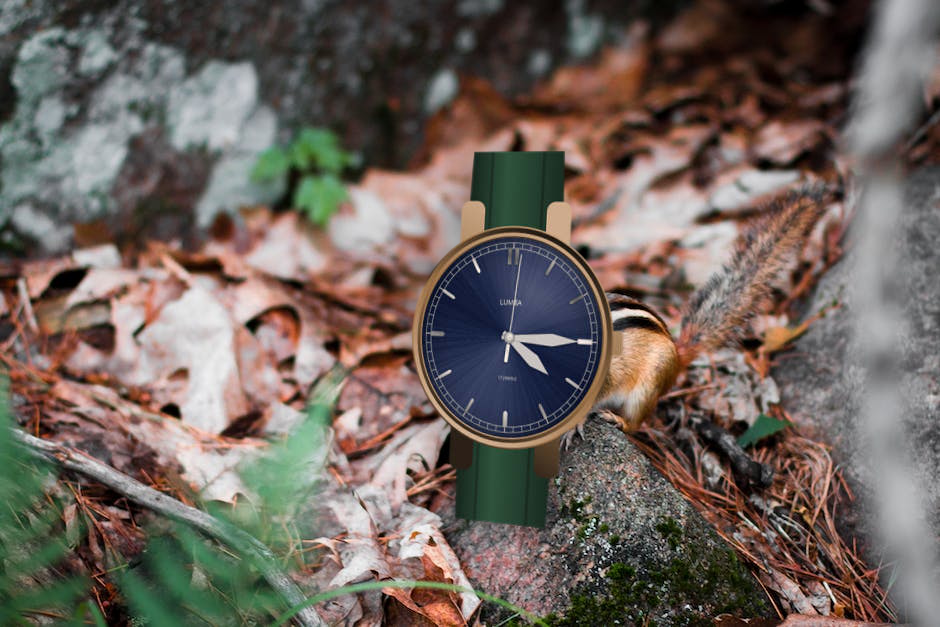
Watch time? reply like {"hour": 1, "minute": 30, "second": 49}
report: {"hour": 4, "minute": 15, "second": 1}
